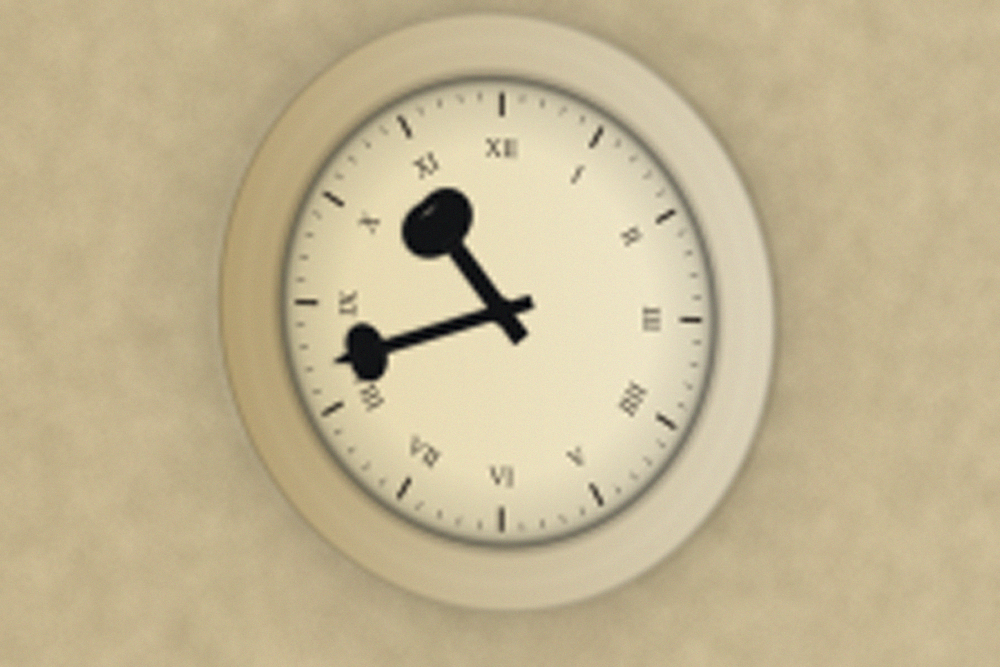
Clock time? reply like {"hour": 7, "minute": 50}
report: {"hour": 10, "minute": 42}
